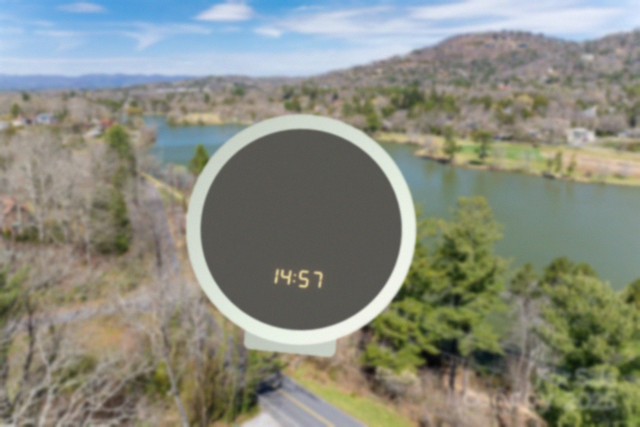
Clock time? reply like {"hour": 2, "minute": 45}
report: {"hour": 14, "minute": 57}
